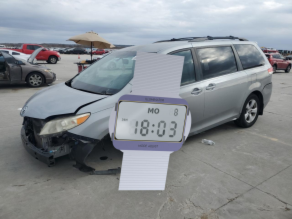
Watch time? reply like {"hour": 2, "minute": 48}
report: {"hour": 18, "minute": 3}
